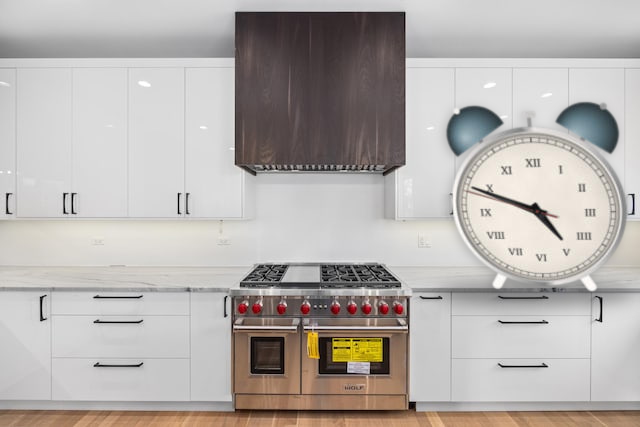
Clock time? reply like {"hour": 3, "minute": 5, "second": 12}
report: {"hour": 4, "minute": 48, "second": 48}
